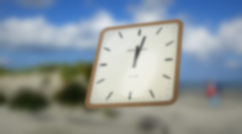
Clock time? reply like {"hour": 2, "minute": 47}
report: {"hour": 12, "minute": 2}
